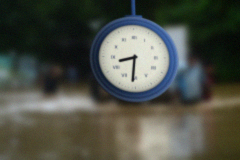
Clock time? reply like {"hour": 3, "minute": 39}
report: {"hour": 8, "minute": 31}
